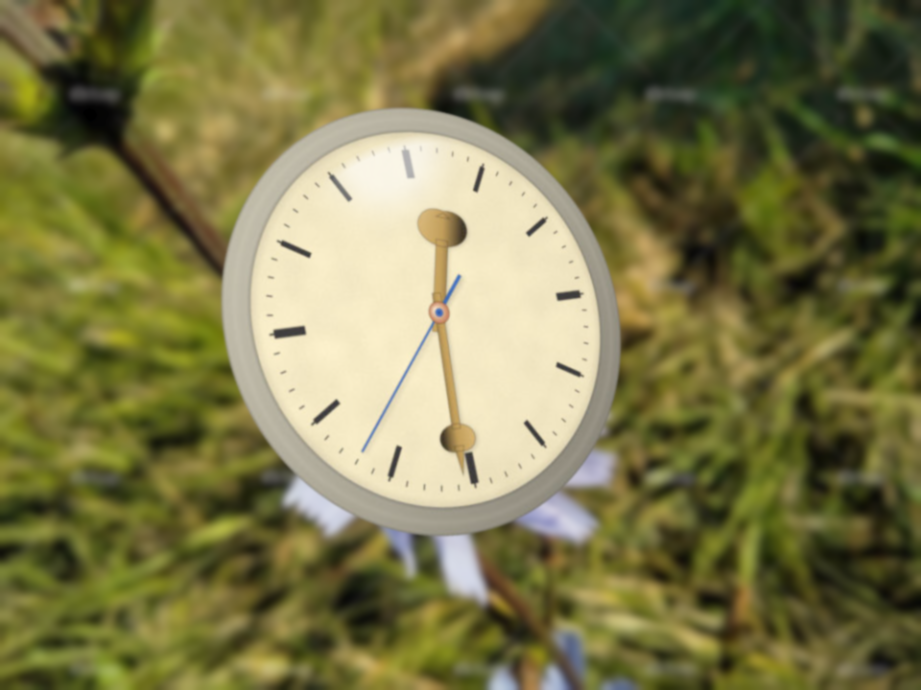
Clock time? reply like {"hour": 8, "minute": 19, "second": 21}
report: {"hour": 12, "minute": 30, "second": 37}
